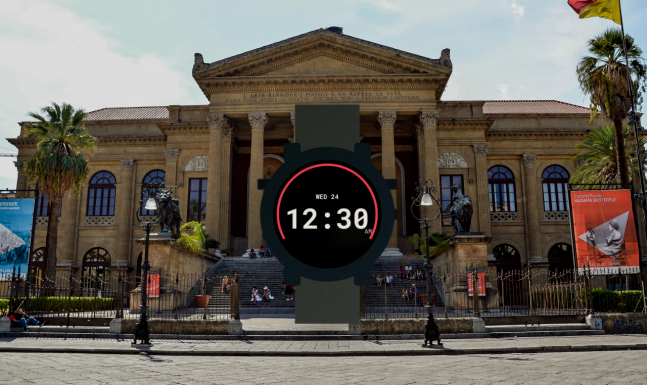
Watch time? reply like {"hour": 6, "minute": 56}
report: {"hour": 12, "minute": 30}
